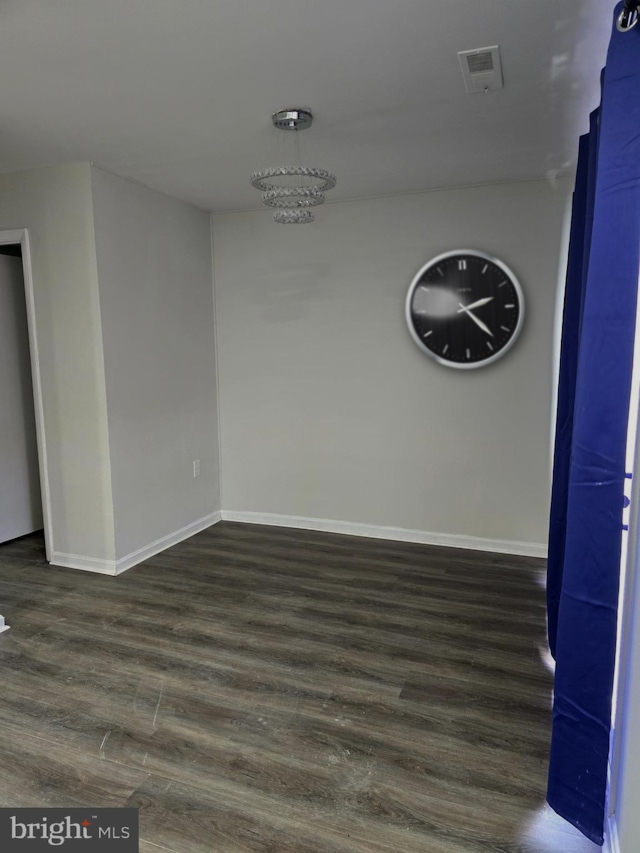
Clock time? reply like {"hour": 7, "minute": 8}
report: {"hour": 2, "minute": 23}
